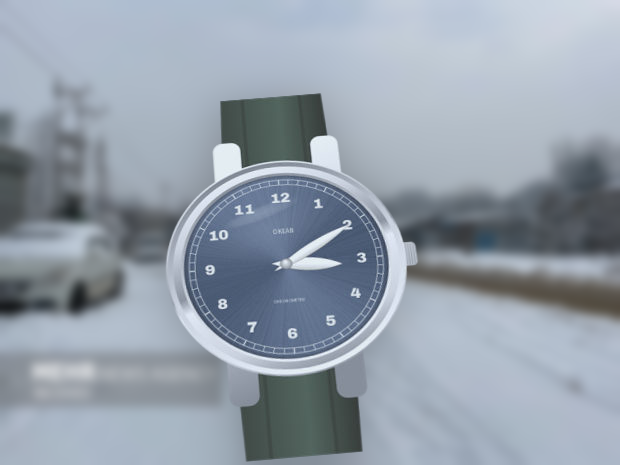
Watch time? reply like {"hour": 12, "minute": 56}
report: {"hour": 3, "minute": 10}
